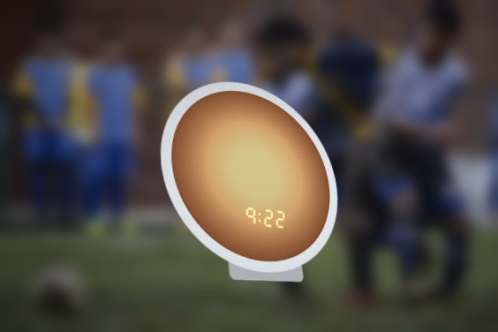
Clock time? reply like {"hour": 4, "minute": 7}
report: {"hour": 9, "minute": 22}
